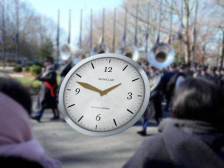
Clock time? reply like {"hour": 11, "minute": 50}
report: {"hour": 1, "minute": 48}
